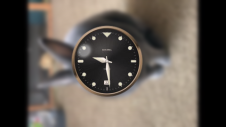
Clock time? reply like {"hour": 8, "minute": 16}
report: {"hour": 9, "minute": 29}
